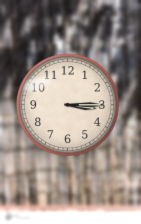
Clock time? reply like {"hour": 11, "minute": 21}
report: {"hour": 3, "minute": 15}
